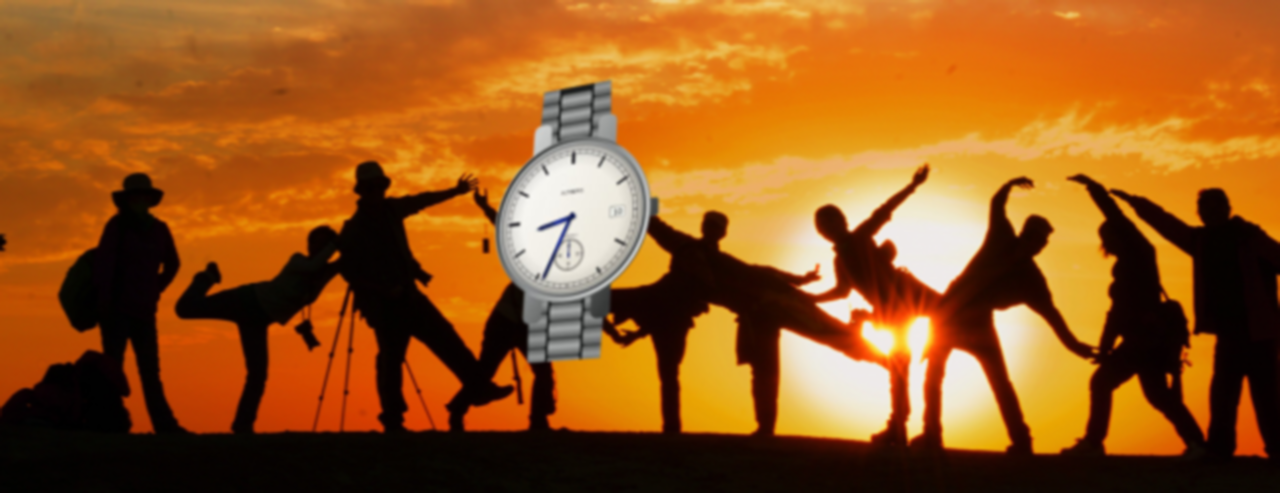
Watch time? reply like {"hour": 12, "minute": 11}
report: {"hour": 8, "minute": 34}
